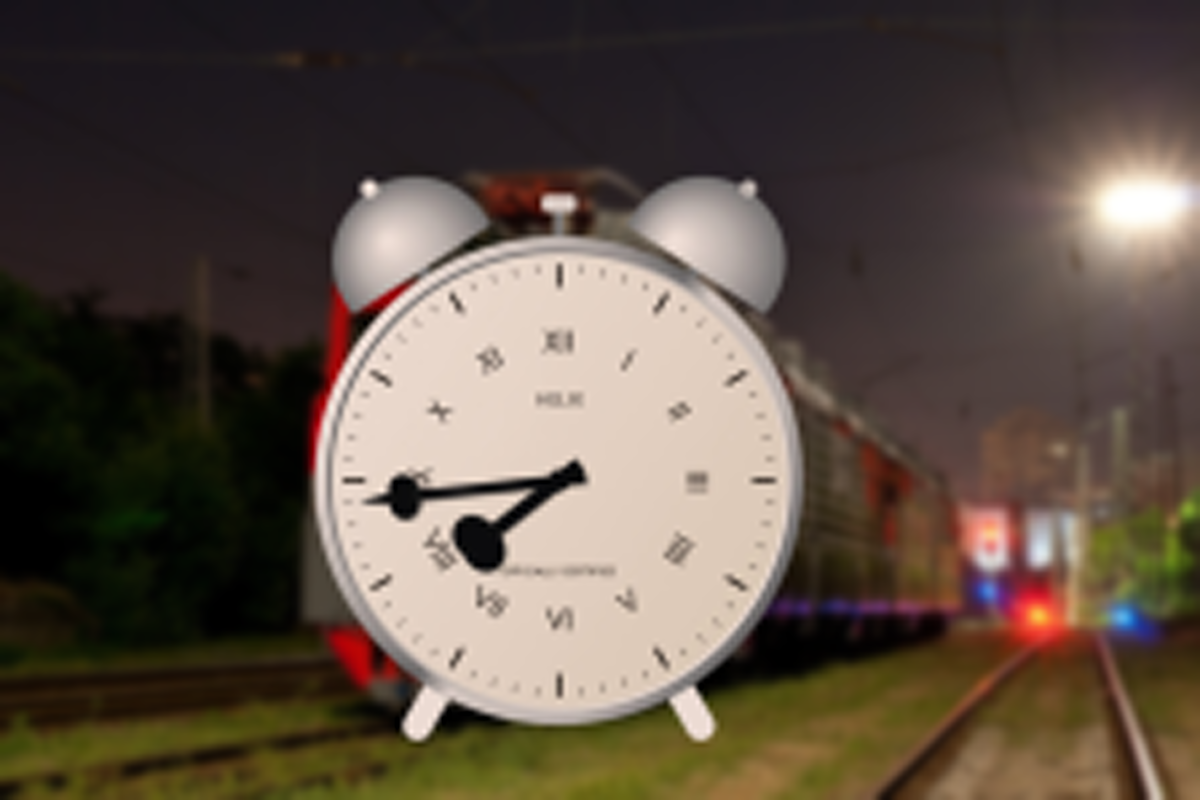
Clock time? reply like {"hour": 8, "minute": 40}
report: {"hour": 7, "minute": 44}
